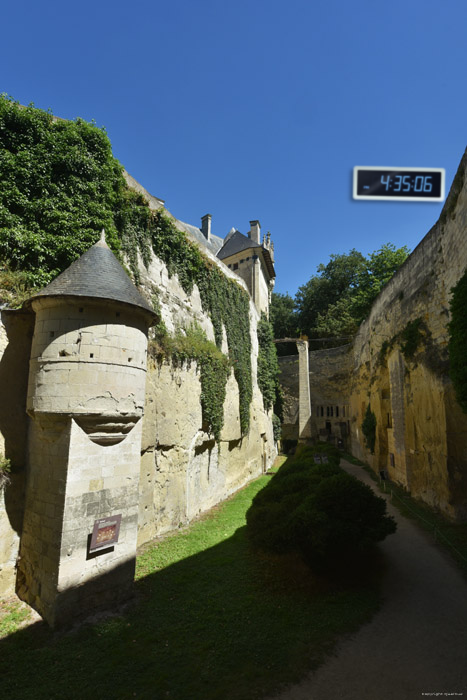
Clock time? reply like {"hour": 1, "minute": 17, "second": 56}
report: {"hour": 4, "minute": 35, "second": 6}
